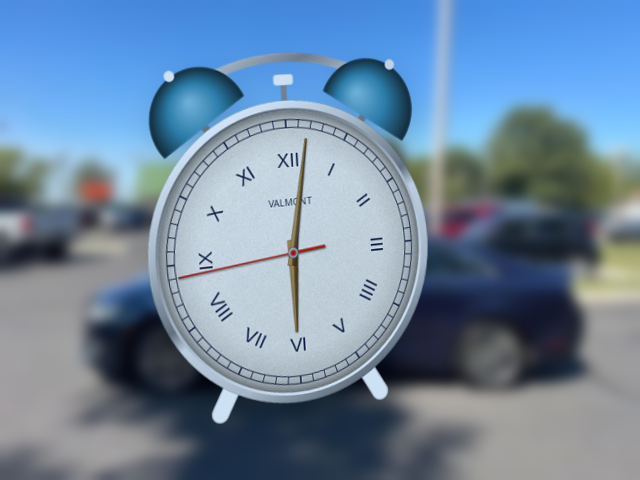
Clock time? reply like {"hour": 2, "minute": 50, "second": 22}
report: {"hour": 6, "minute": 1, "second": 44}
